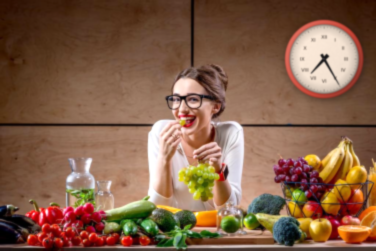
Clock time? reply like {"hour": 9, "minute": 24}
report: {"hour": 7, "minute": 25}
